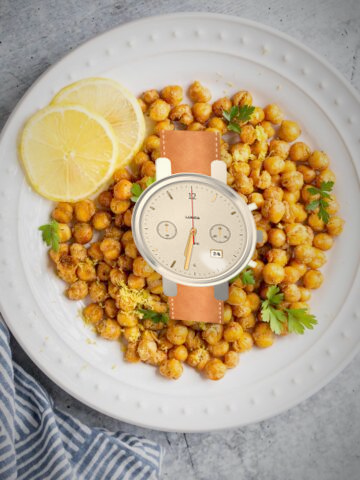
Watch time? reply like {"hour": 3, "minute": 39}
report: {"hour": 6, "minute": 32}
